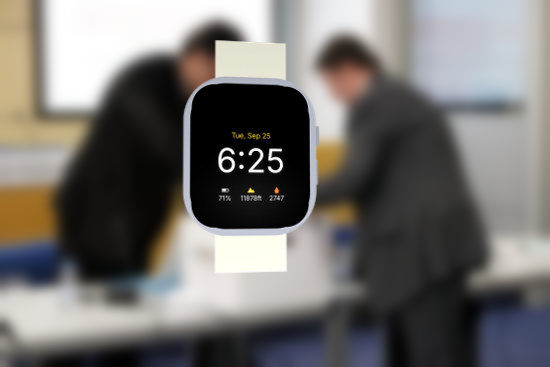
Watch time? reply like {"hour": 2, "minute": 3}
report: {"hour": 6, "minute": 25}
